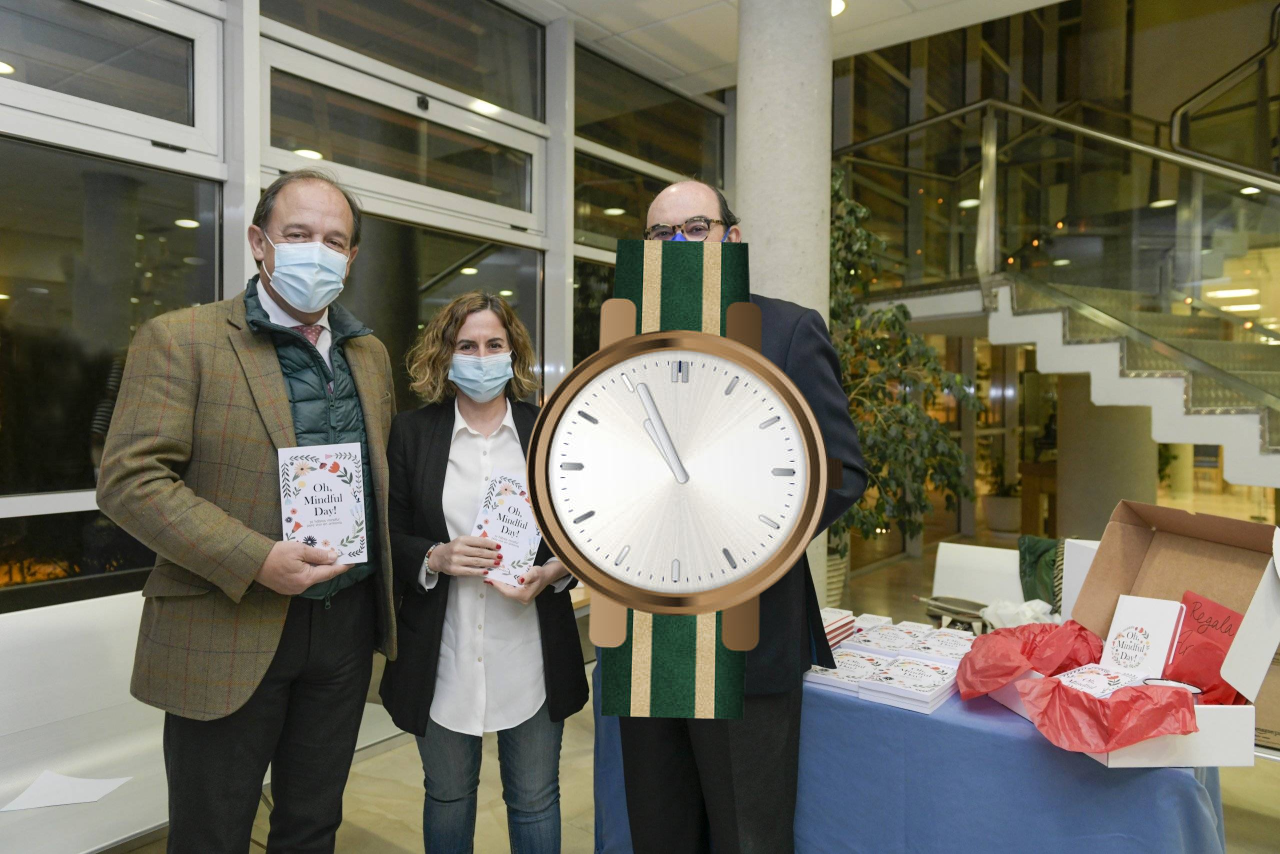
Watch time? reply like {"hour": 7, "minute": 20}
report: {"hour": 10, "minute": 56}
